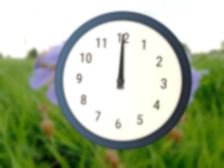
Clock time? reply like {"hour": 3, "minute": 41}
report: {"hour": 12, "minute": 0}
